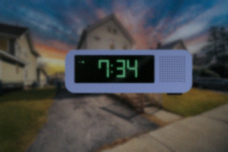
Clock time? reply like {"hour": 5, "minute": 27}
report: {"hour": 7, "minute": 34}
